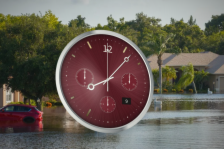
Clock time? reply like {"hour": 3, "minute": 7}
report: {"hour": 8, "minute": 7}
